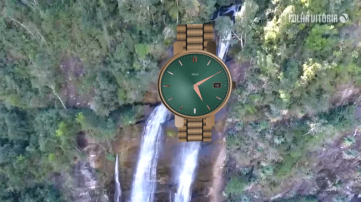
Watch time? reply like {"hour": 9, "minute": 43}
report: {"hour": 5, "minute": 10}
